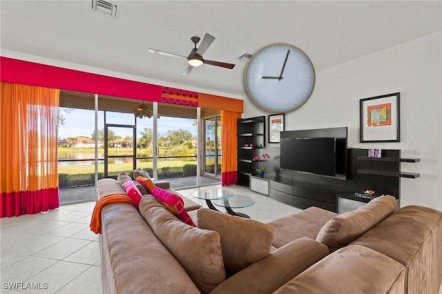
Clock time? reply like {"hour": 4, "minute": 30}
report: {"hour": 9, "minute": 3}
